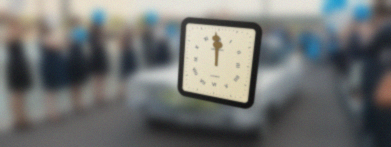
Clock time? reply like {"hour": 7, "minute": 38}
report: {"hour": 11, "minute": 59}
